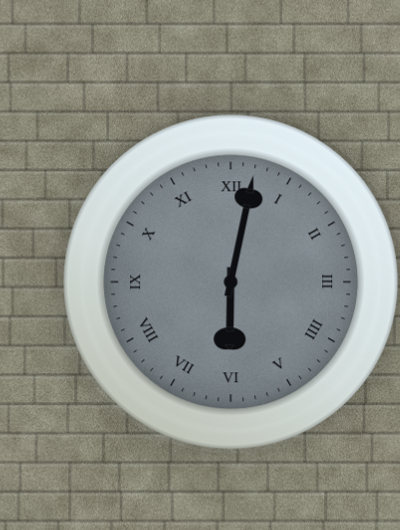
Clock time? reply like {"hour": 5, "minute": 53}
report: {"hour": 6, "minute": 2}
